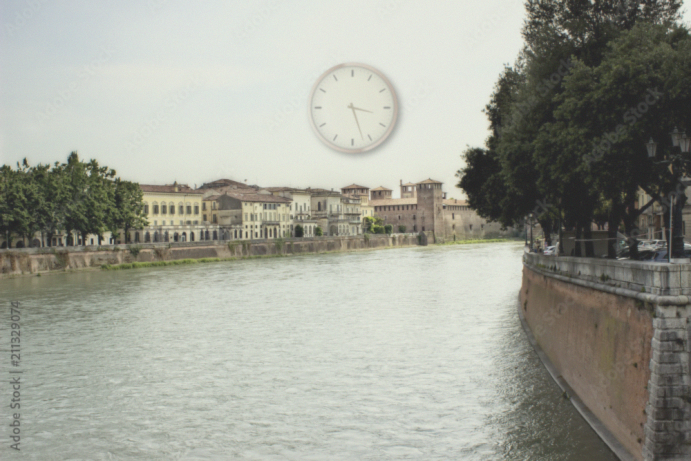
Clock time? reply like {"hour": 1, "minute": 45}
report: {"hour": 3, "minute": 27}
